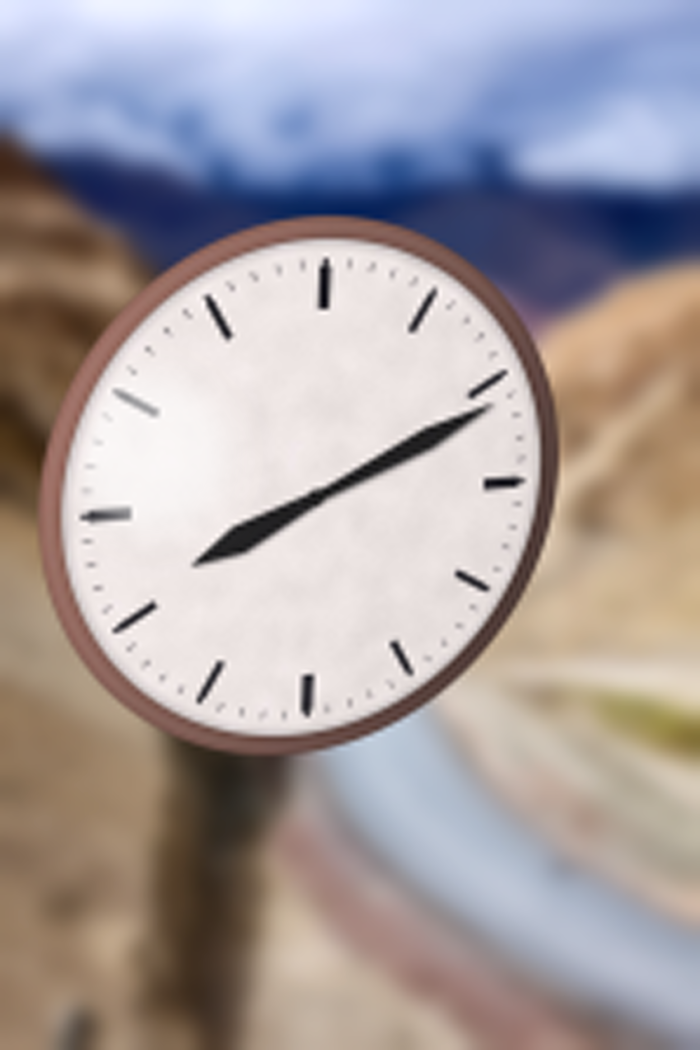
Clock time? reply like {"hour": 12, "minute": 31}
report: {"hour": 8, "minute": 11}
